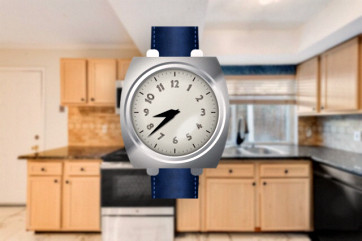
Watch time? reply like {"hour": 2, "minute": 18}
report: {"hour": 8, "minute": 38}
